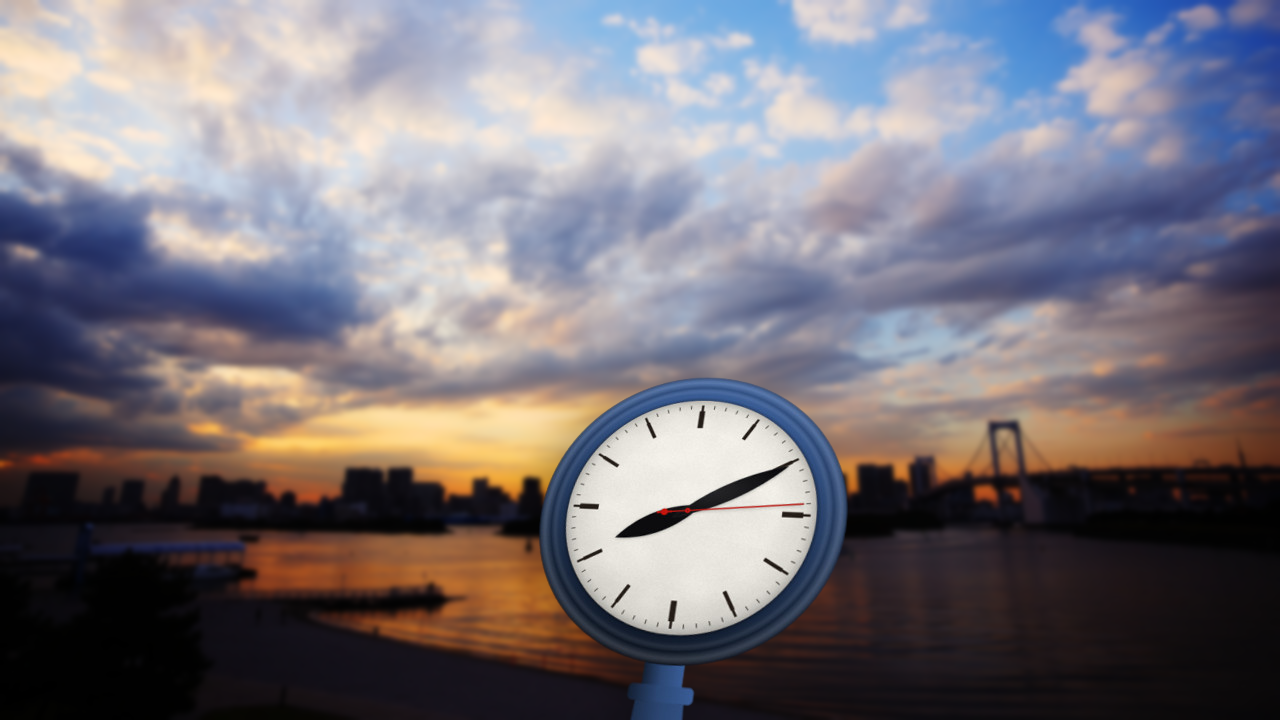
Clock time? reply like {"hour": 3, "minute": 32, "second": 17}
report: {"hour": 8, "minute": 10, "second": 14}
